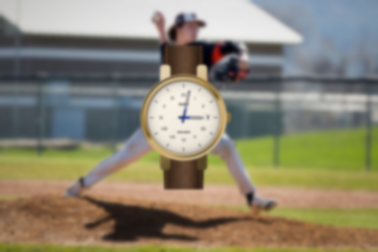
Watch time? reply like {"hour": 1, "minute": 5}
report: {"hour": 3, "minute": 2}
